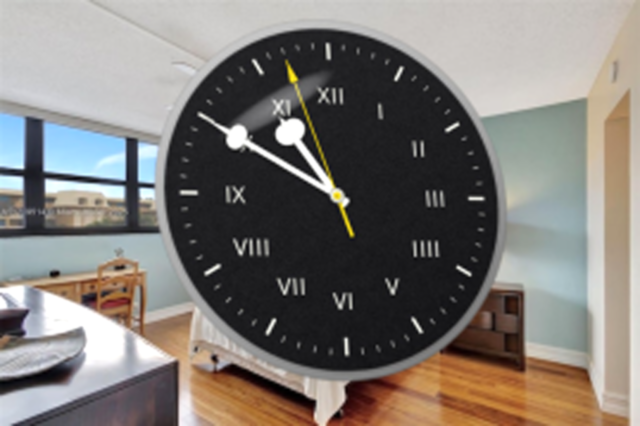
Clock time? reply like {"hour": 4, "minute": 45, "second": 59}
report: {"hour": 10, "minute": 49, "second": 57}
